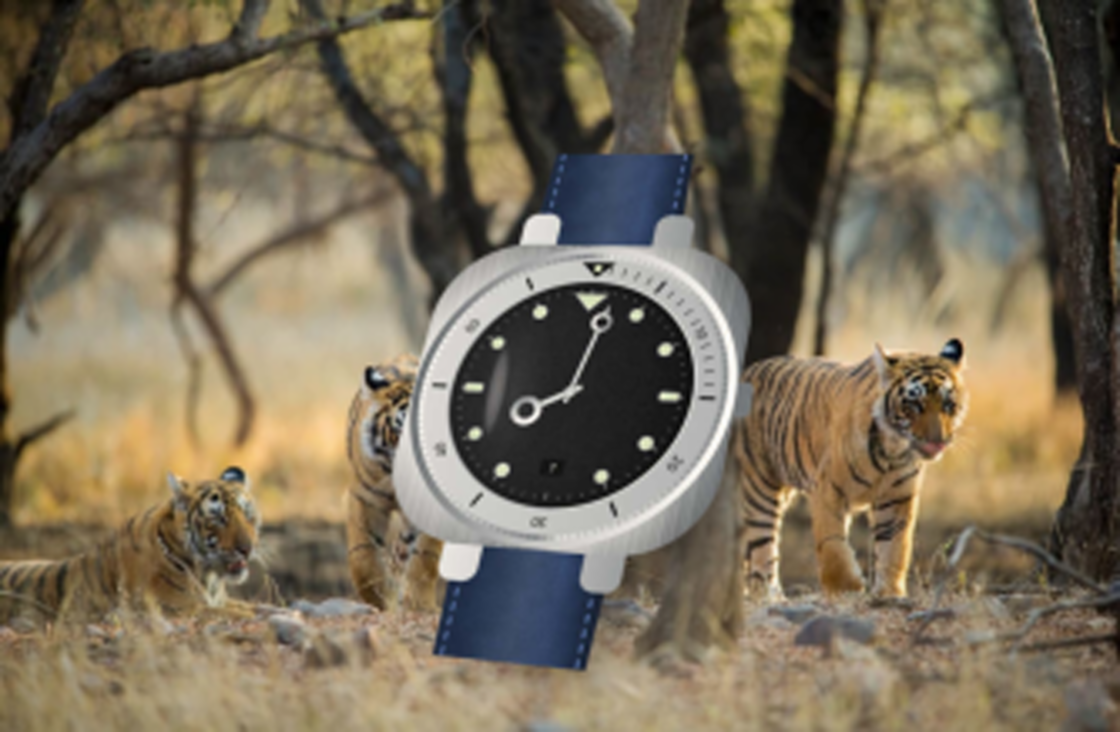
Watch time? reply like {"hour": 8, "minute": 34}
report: {"hour": 8, "minute": 2}
